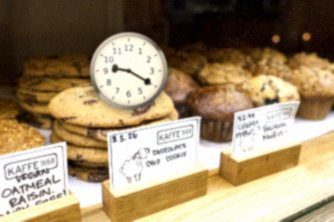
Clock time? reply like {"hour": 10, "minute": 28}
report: {"hour": 9, "minute": 20}
